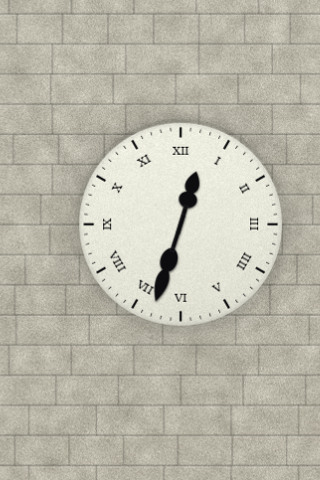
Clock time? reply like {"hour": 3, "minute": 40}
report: {"hour": 12, "minute": 33}
